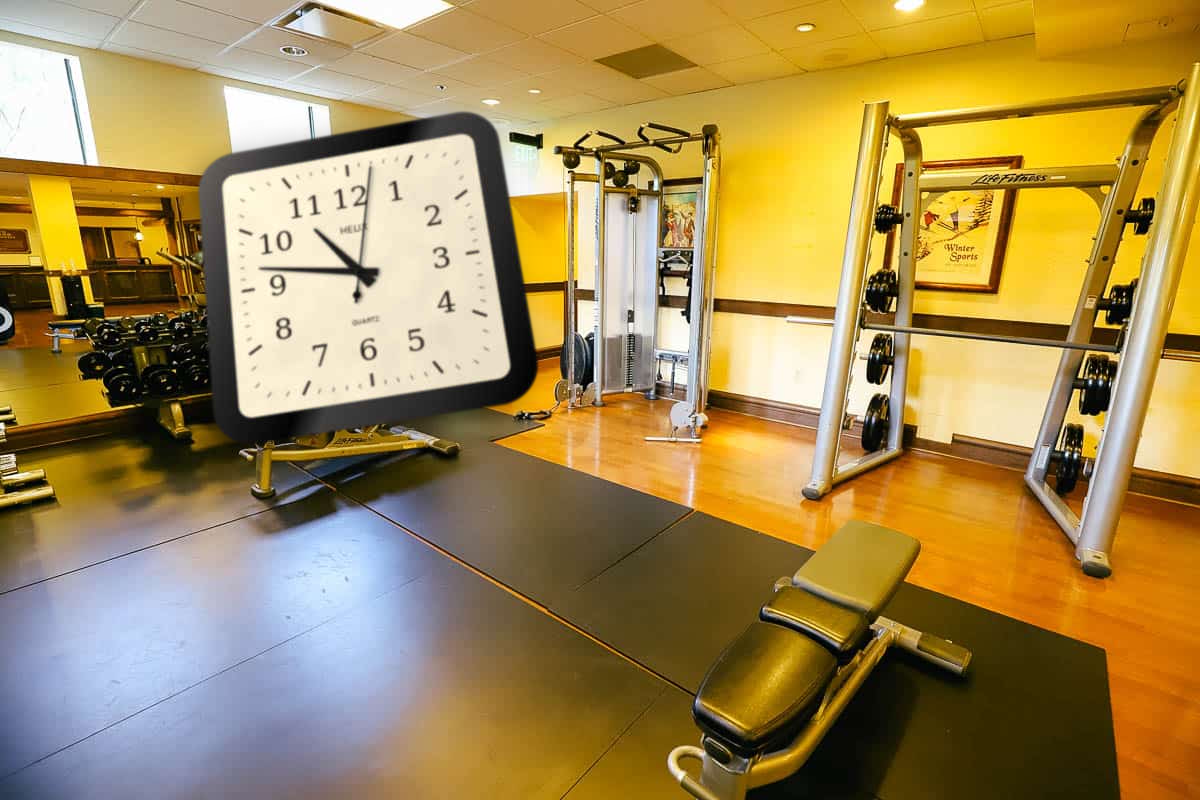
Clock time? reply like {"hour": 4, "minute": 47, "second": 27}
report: {"hour": 10, "minute": 47, "second": 2}
